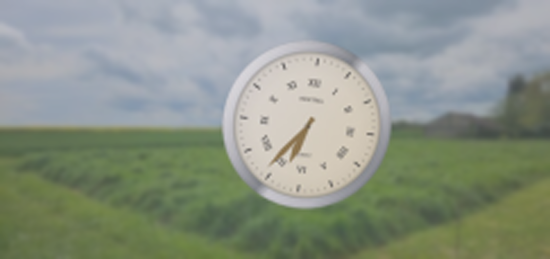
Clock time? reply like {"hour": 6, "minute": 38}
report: {"hour": 6, "minute": 36}
